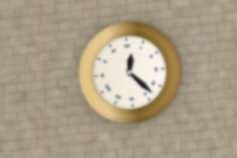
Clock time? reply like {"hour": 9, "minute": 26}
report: {"hour": 12, "minute": 23}
